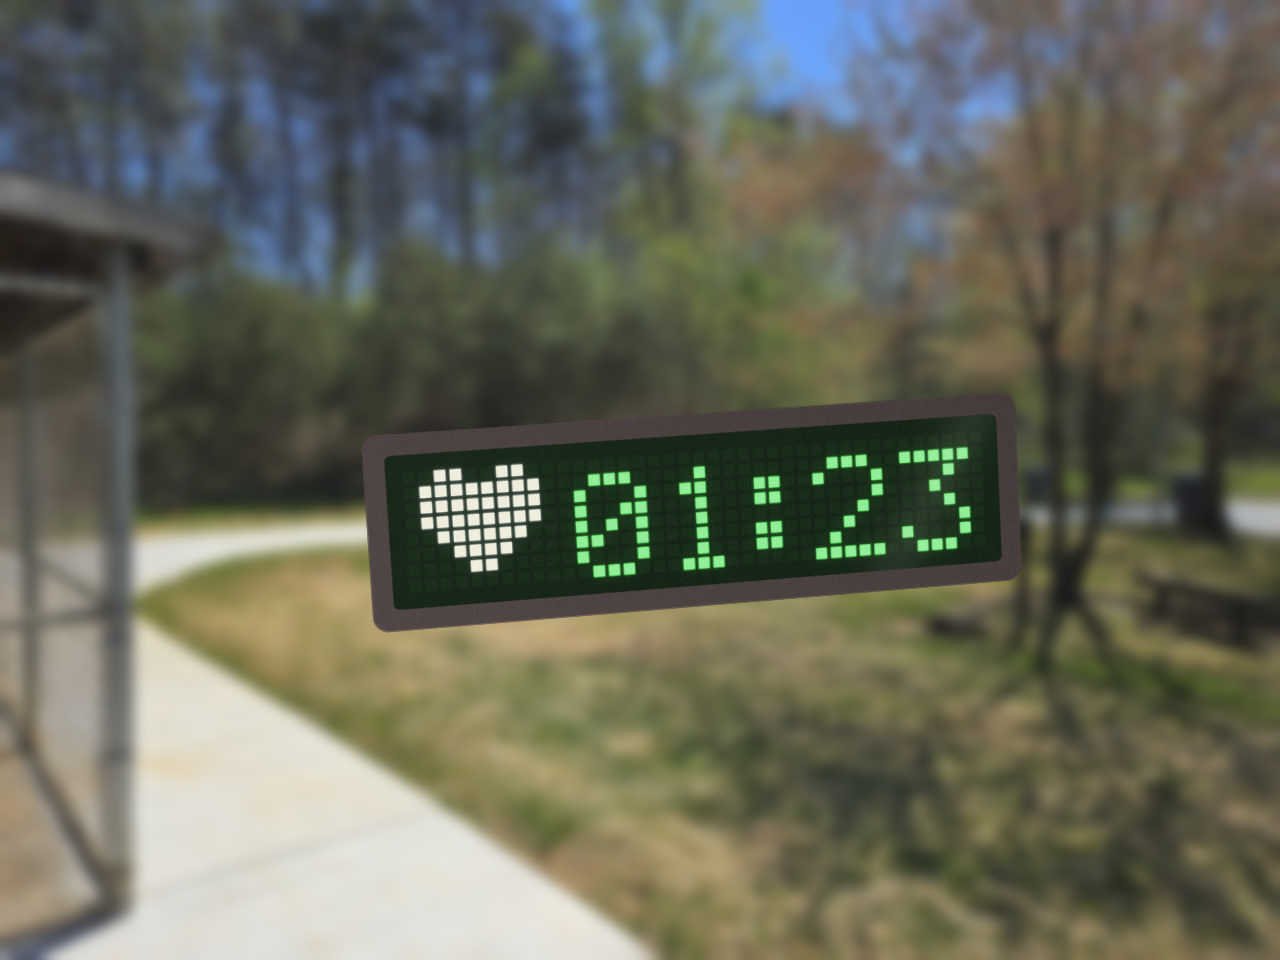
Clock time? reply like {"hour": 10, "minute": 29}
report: {"hour": 1, "minute": 23}
